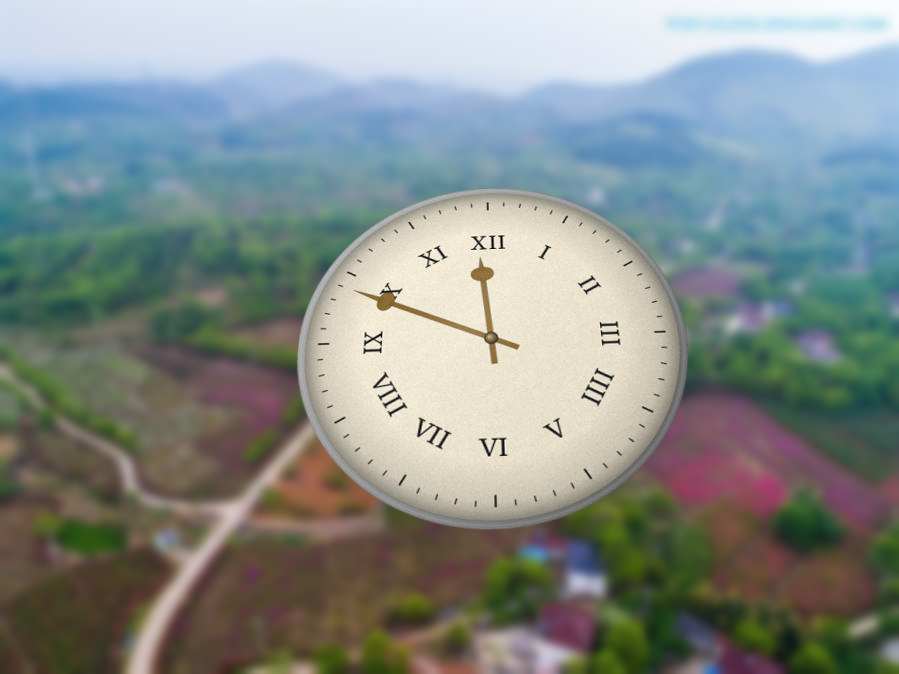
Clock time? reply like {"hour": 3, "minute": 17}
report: {"hour": 11, "minute": 49}
